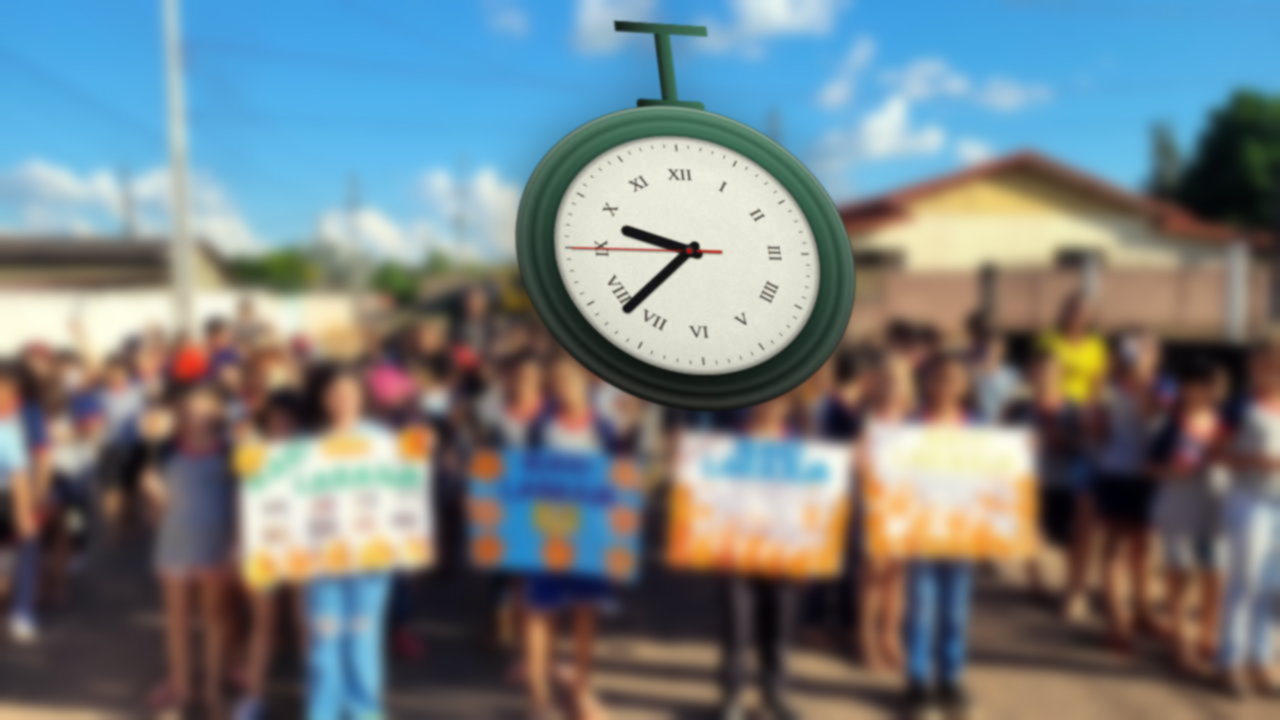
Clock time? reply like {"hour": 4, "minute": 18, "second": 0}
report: {"hour": 9, "minute": 37, "second": 45}
